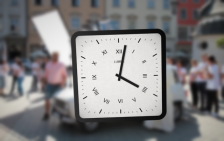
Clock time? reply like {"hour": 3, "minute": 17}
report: {"hour": 4, "minute": 2}
